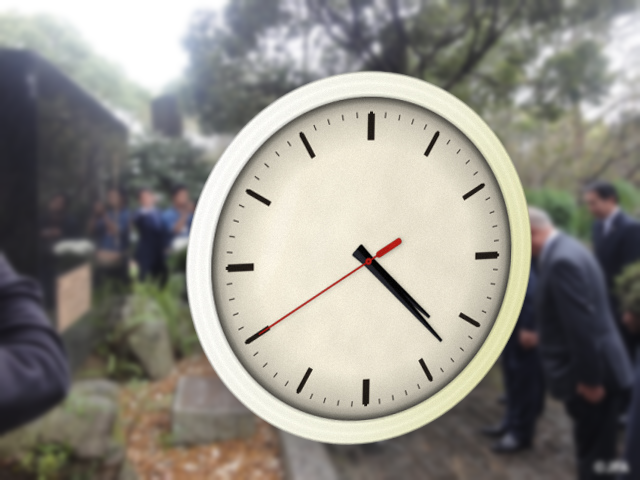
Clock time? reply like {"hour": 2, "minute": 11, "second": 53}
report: {"hour": 4, "minute": 22, "second": 40}
